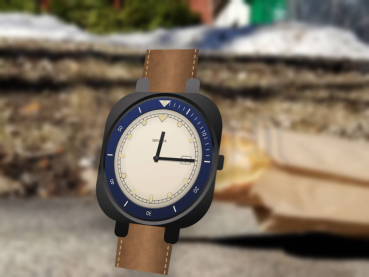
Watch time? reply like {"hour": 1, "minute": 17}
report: {"hour": 12, "minute": 15}
